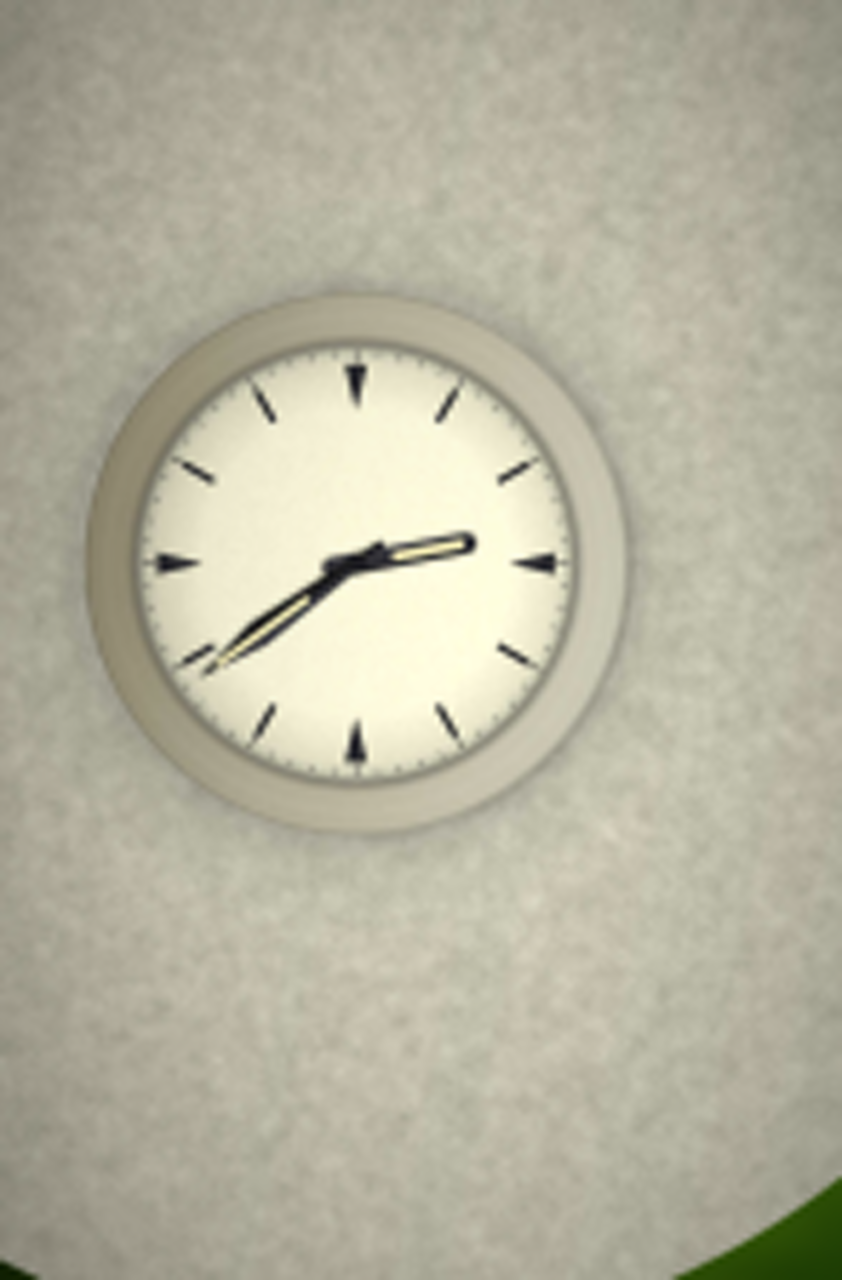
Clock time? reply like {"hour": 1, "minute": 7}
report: {"hour": 2, "minute": 39}
